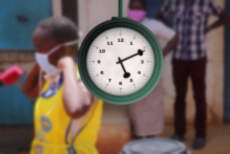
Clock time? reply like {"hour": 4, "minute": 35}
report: {"hour": 5, "minute": 11}
